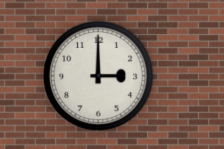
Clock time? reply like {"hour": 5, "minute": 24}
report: {"hour": 3, "minute": 0}
